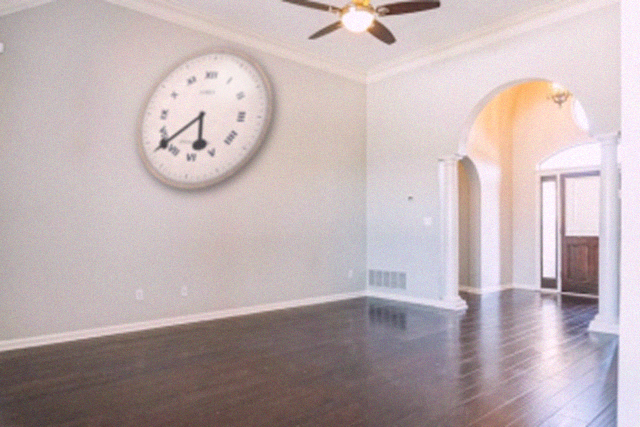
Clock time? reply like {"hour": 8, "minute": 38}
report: {"hour": 5, "minute": 38}
